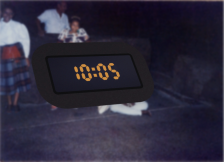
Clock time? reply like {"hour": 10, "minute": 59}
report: {"hour": 10, "minute": 5}
